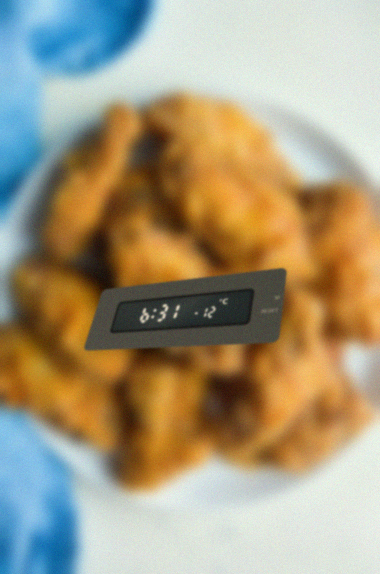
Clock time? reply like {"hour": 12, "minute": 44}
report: {"hour": 6, "minute": 31}
